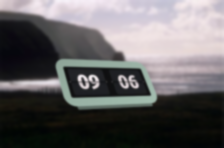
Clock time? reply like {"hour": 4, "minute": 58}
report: {"hour": 9, "minute": 6}
